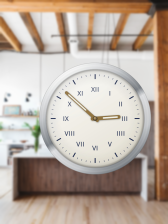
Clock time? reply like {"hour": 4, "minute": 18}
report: {"hour": 2, "minute": 52}
